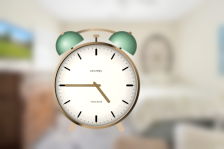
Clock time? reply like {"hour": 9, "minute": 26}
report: {"hour": 4, "minute": 45}
